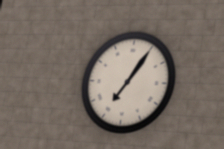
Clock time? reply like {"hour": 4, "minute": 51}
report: {"hour": 7, "minute": 5}
